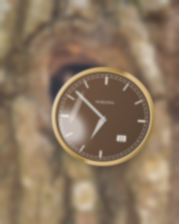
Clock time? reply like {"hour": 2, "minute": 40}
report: {"hour": 6, "minute": 52}
